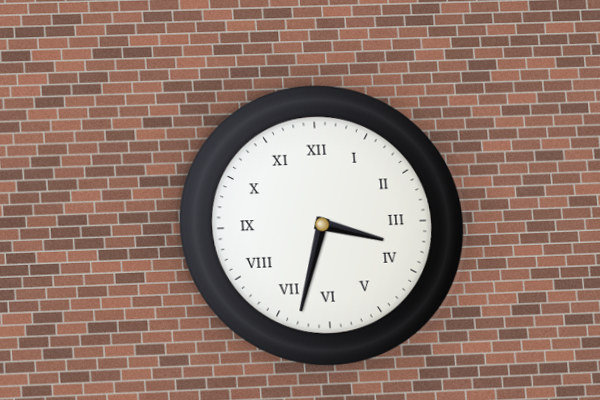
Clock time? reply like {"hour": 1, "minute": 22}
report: {"hour": 3, "minute": 33}
